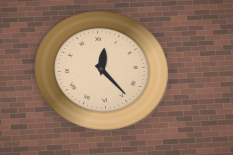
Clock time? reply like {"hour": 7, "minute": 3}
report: {"hour": 12, "minute": 24}
